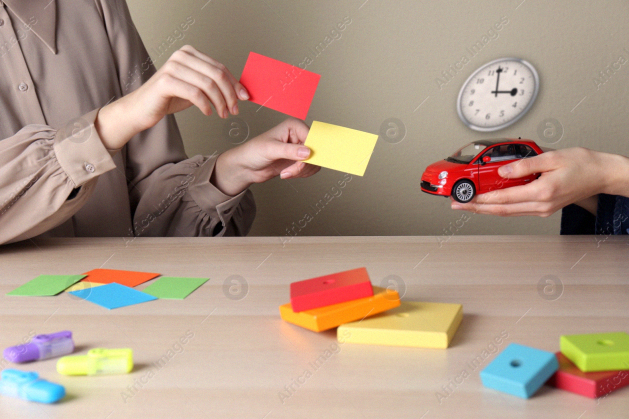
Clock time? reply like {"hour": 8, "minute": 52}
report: {"hour": 2, "minute": 58}
